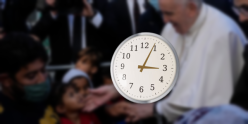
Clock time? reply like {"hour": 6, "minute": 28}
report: {"hour": 3, "minute": 4}
